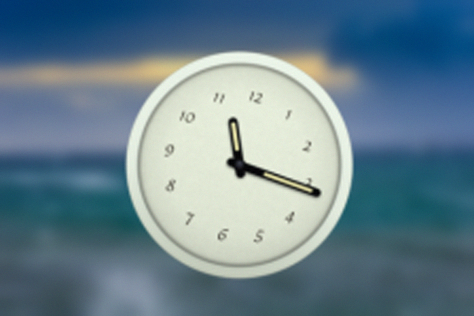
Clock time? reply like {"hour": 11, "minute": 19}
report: {"hour": 11, "minute": 16}
